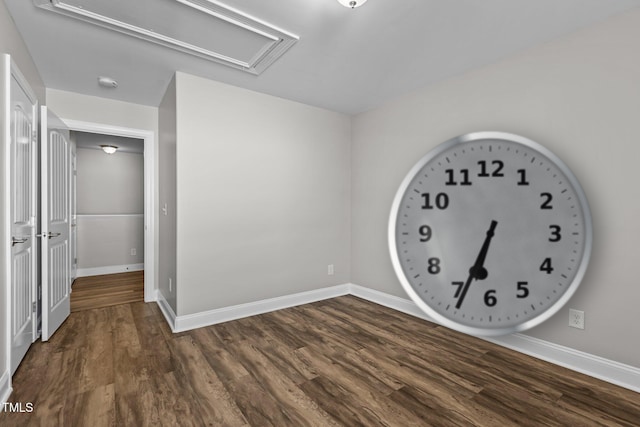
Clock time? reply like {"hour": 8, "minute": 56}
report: {"hour": 6, "minute": 34}
